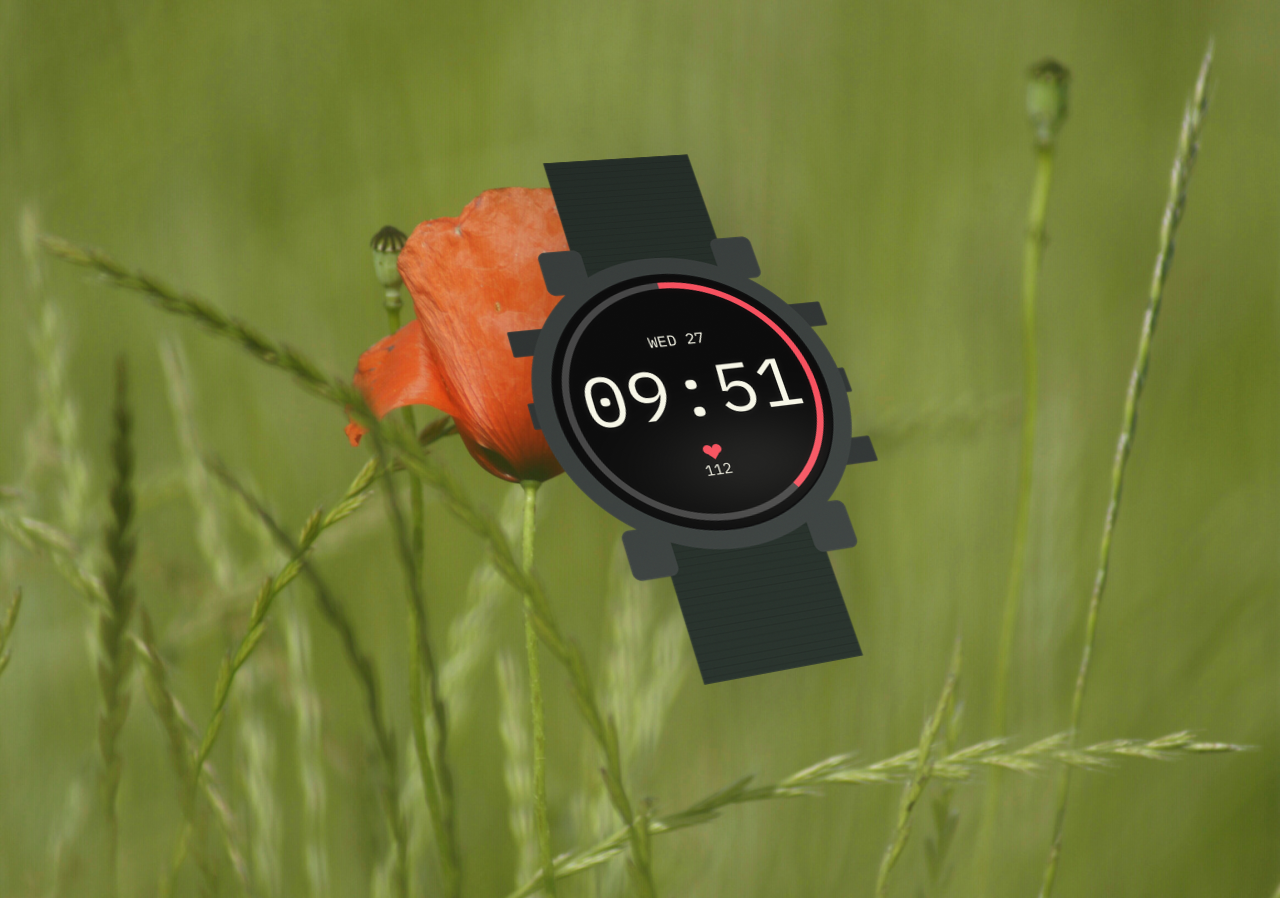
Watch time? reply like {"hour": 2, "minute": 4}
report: {"hour": 9, "minute": 51}
